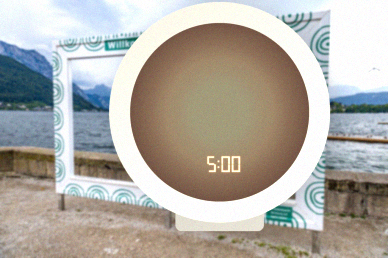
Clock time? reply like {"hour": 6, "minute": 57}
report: {"hour": 5, "minute": 0}
